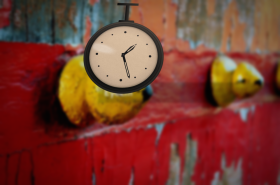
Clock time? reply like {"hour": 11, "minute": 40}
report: {"hour": 1, "minute": 27}
